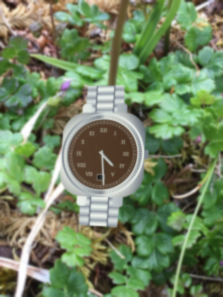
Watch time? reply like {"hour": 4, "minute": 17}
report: {"hour": 4, "minute": 29}
